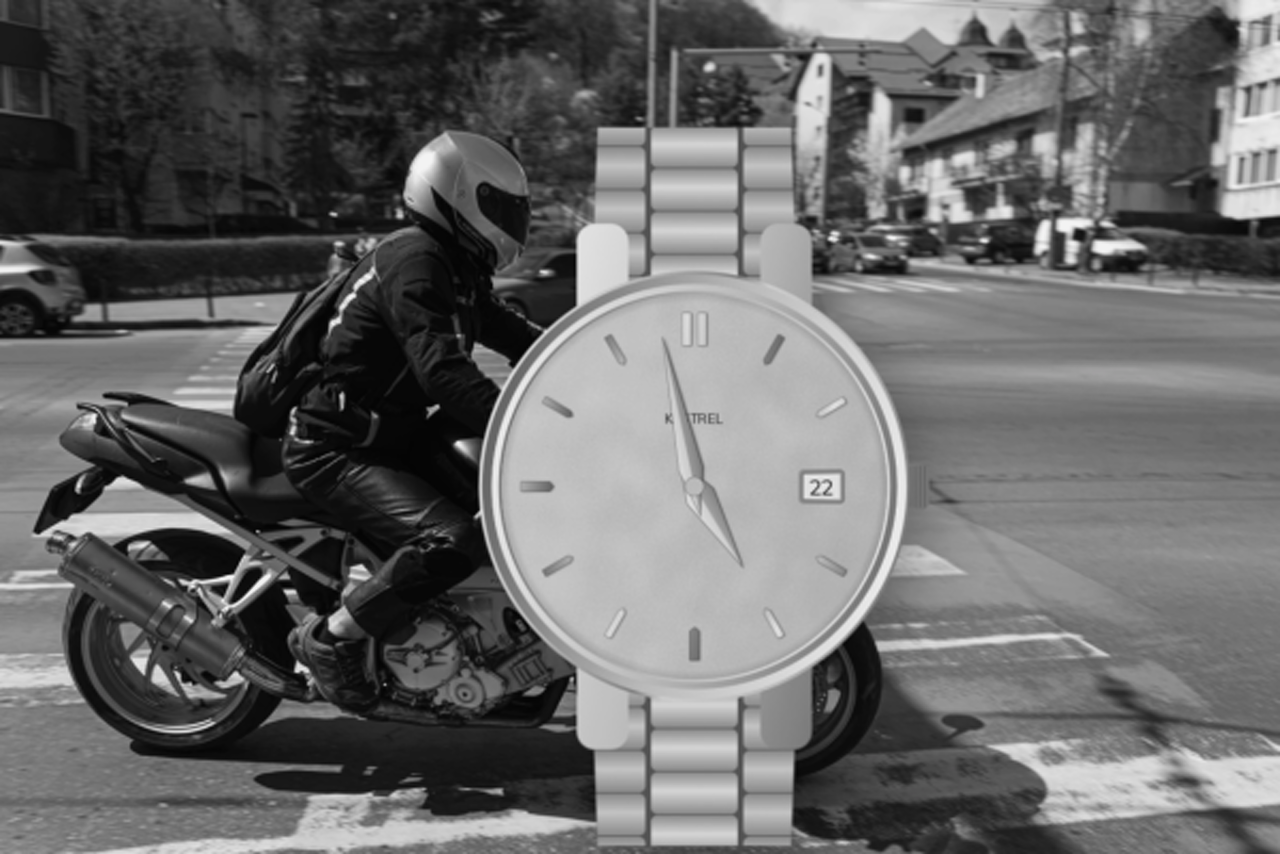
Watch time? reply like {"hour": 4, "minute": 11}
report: {"hour": 4, "minute": 58}
